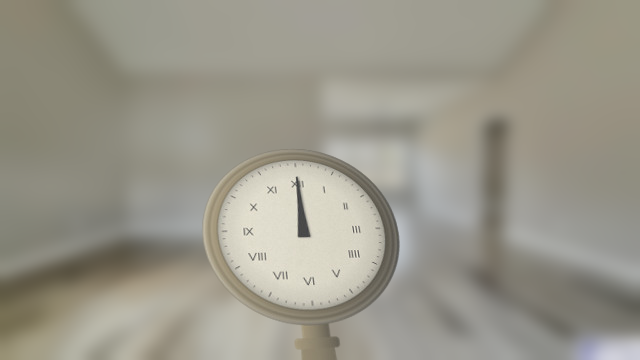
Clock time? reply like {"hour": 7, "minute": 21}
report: {"hour": 12, "minute": 0}
